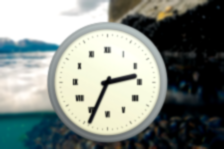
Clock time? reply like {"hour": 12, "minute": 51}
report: {"hour": 2, "minute": 34}
